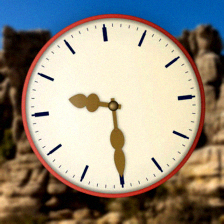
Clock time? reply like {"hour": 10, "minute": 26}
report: {"hour": 9, "minute": 30}
